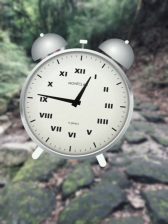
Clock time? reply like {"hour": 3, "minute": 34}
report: {"hour": 12, "minute": 46}
